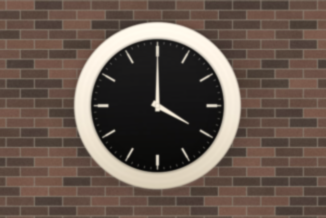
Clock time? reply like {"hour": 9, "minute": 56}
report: {"hour": 4, "minute": 0}
